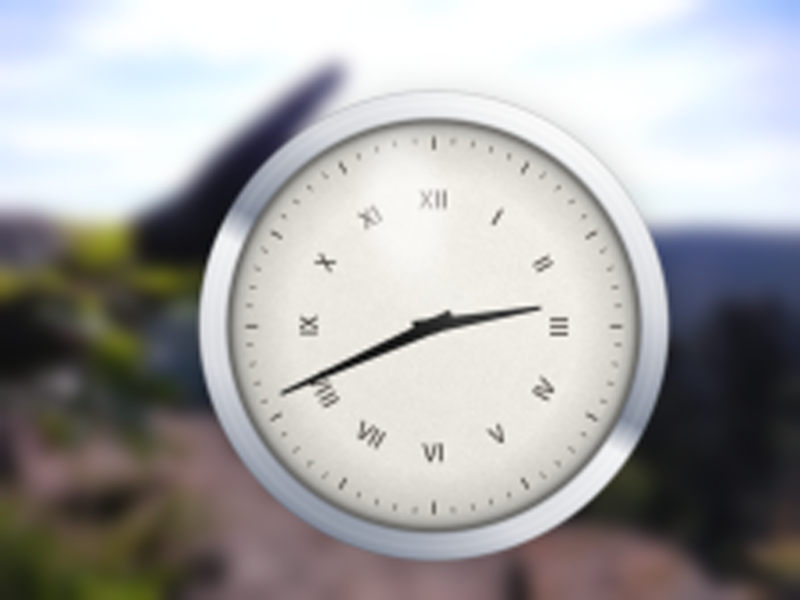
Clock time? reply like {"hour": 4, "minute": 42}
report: {"hour": 2, "minute": 41}
